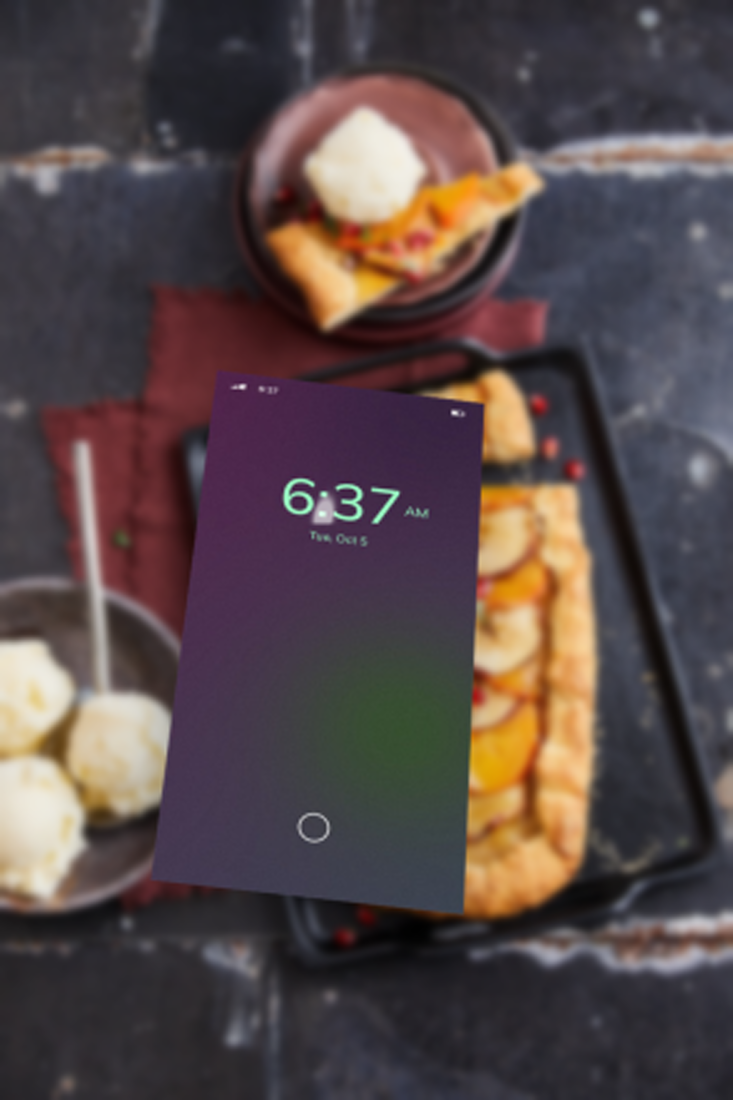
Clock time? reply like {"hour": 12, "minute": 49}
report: {"hour": 6, "minute": 37}
